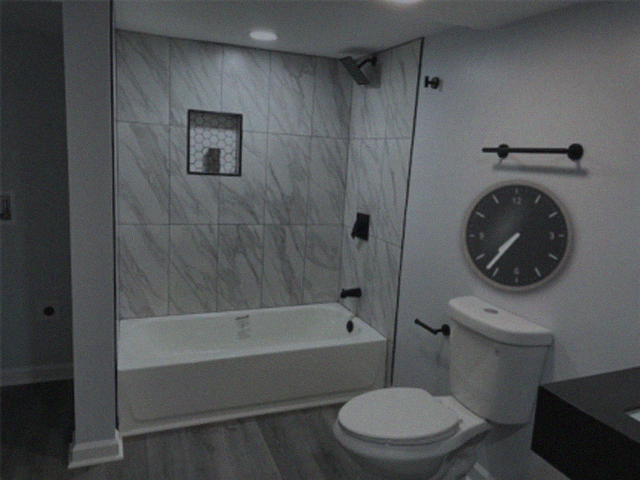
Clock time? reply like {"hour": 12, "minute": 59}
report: {"hour": 7, "minute": 37}
